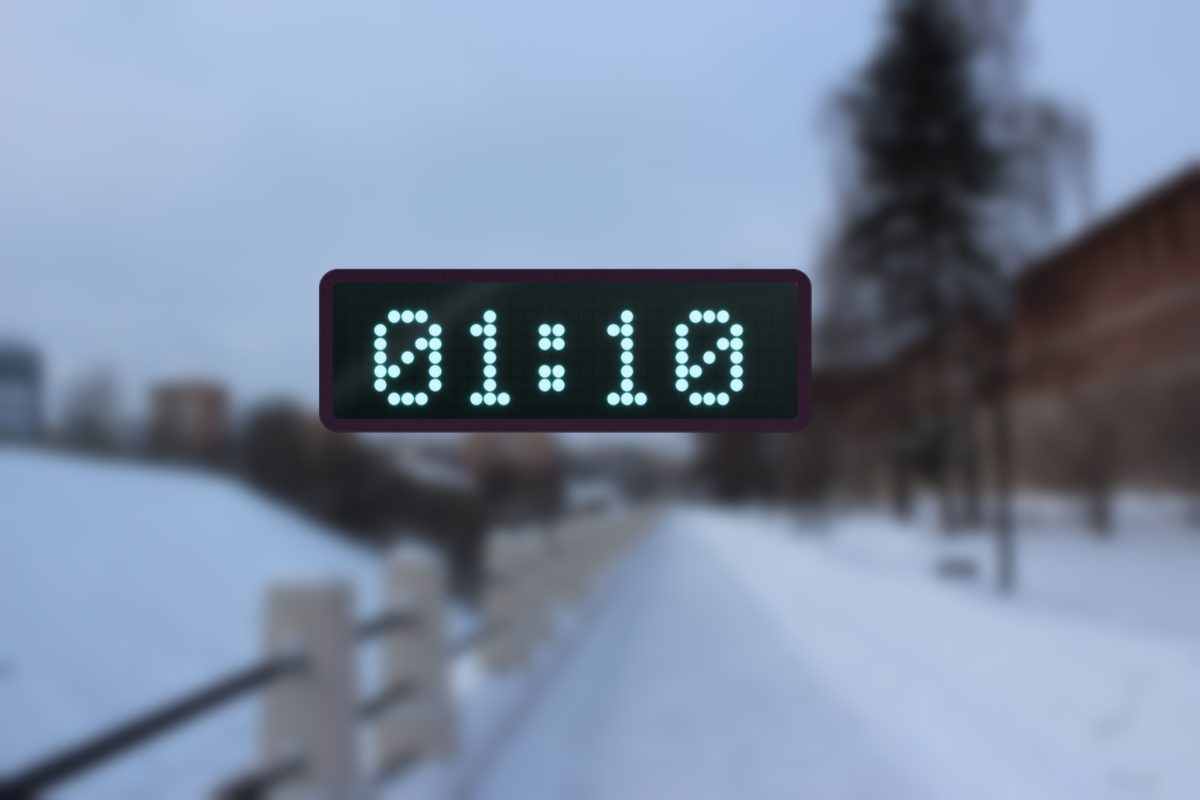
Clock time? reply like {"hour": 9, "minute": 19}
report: {"hour": 1, "minute": 10}
